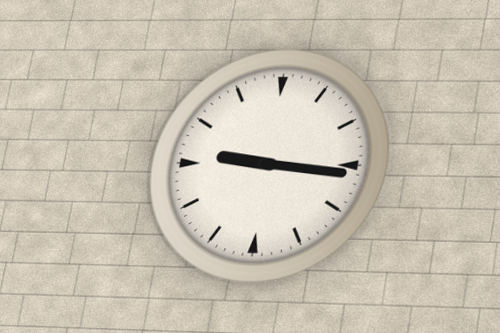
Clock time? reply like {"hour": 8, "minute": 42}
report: {"hour": 9, "minute": 16}
